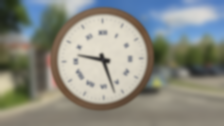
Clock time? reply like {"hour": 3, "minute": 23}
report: {"hour": 9, "minute": 27}
